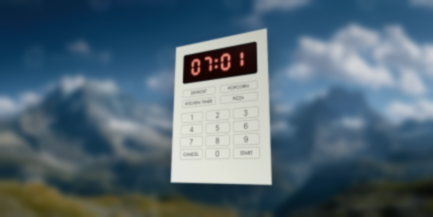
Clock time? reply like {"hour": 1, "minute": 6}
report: {"hour": 7, "minute": 1}
